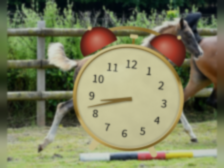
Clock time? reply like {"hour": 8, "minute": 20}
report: {"hour": 8, "minute": 42}
